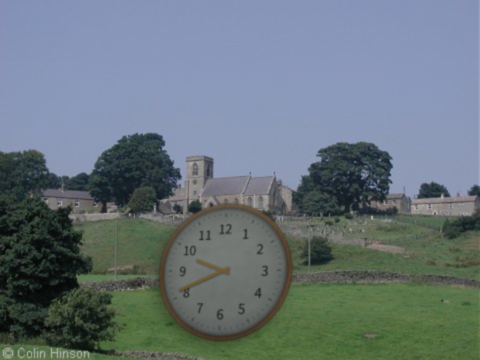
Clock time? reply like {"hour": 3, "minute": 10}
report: {"hour": 9, "minute": 41}
